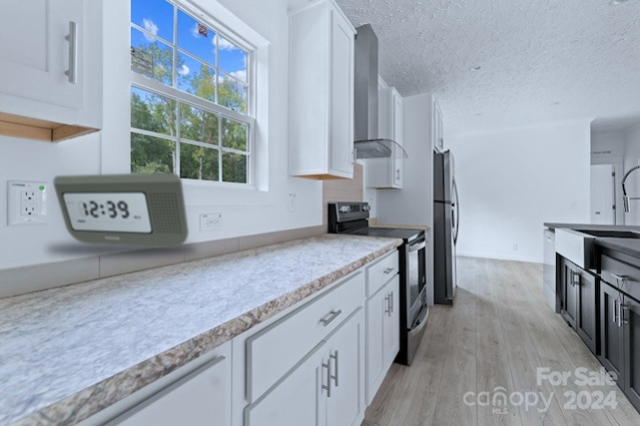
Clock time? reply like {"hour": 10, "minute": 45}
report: {"hour": 12, "minute": 39}
